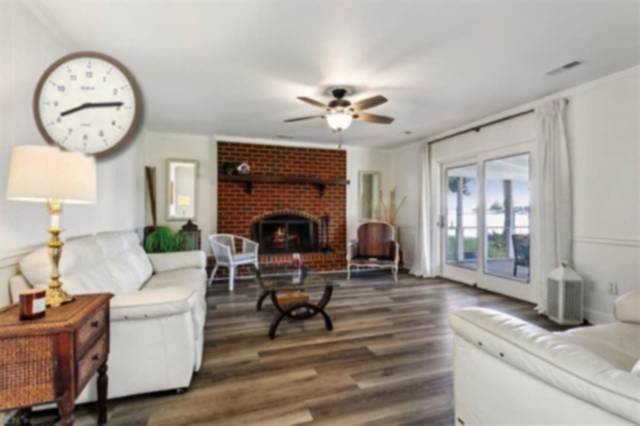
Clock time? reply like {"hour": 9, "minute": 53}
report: {"hour": 8, "minute": 14}
